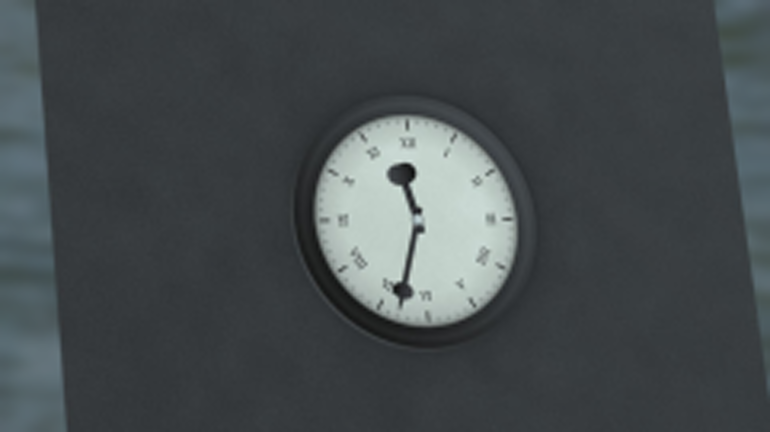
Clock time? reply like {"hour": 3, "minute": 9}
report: {"hour": 11, "minute": 33}
